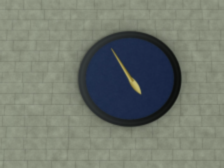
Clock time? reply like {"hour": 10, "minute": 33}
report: {"hour": 4, "minute": 55}
